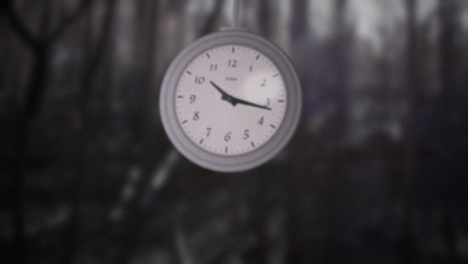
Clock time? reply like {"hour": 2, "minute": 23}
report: {"hour": 10, "minute": 17}
